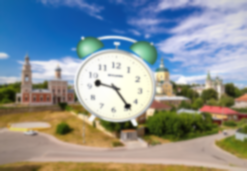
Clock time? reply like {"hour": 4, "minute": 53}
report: {"hour": 9, "minute": 24}
